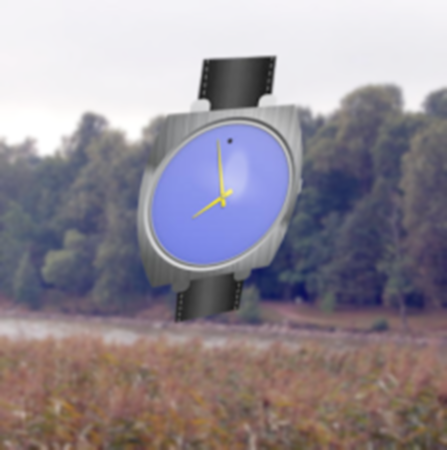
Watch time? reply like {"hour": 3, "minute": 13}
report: {"hour": 7, "minute": 58}
